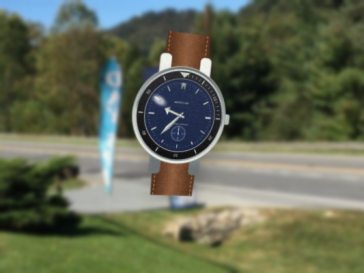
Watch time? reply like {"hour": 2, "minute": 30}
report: {"hour": 9, "minute": 37}
